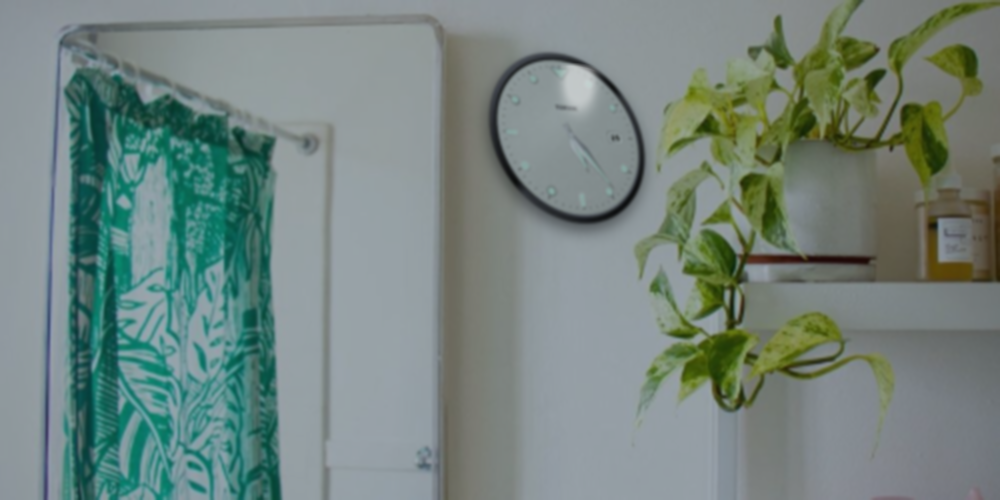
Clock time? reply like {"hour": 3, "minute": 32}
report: {"hour": 5, "minute": 24}
